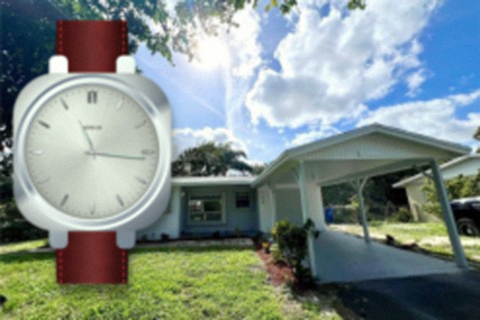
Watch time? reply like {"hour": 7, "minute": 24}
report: {"hour": 11, "minute": 16}
